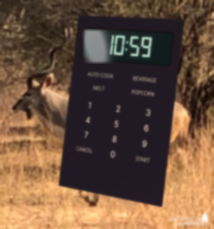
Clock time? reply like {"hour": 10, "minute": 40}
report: {"hour": 10, "minute": 59}
